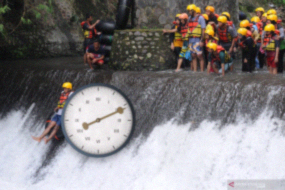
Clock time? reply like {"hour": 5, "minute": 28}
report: {"hour": 8, "minute": 11}
